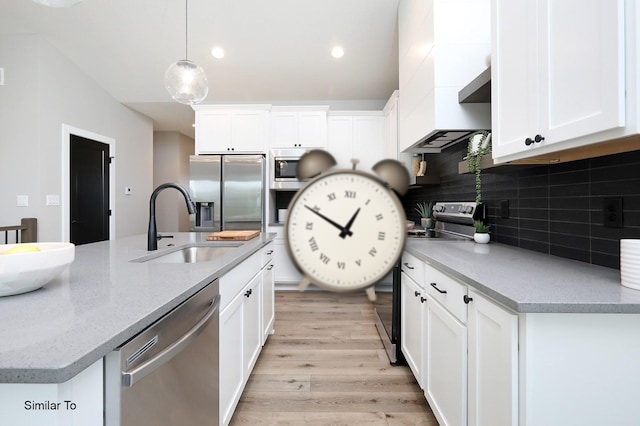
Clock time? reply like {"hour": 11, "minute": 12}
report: {"hour": 12, "minute": 49}
